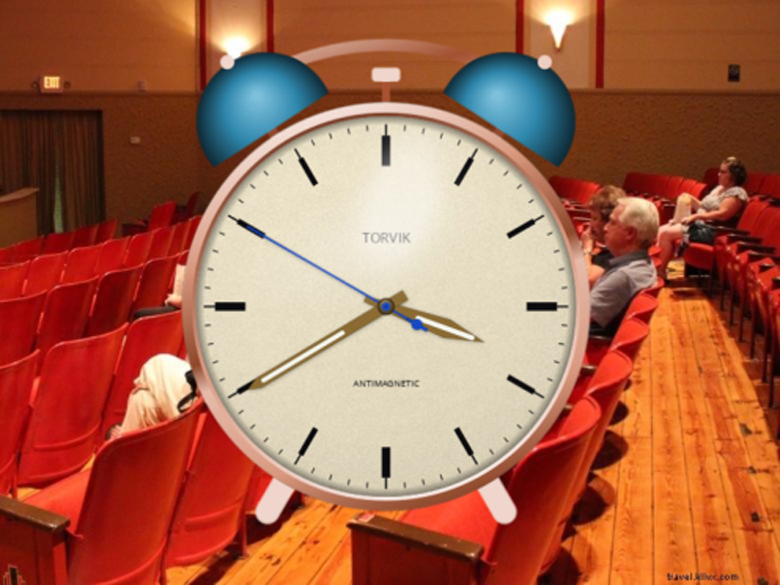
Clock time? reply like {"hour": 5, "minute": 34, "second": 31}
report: {"hour": 3, "minute": 39, "second": 50}
